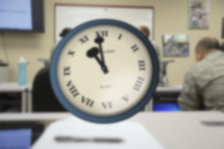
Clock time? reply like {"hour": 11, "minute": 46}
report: {"hour": 10, "minute": 59}
